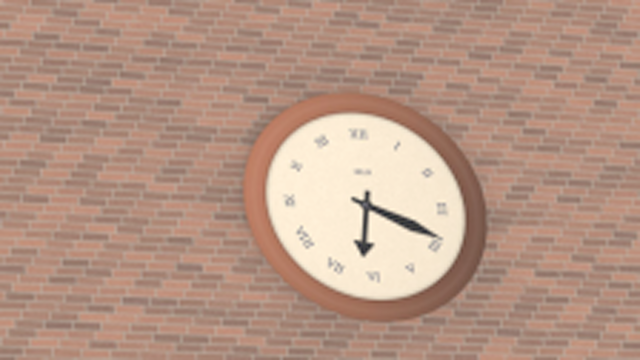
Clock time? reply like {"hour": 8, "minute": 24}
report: {"hour": 6, "minute": 19}
